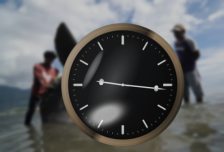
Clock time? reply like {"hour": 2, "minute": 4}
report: {"hour": 9, "minute": 16}
